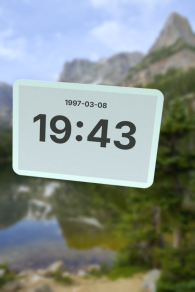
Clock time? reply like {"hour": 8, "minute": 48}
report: {"hour": 19, "minute": 43}
